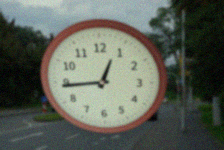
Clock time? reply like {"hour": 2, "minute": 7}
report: {"hour": 12, "minute": 44}
